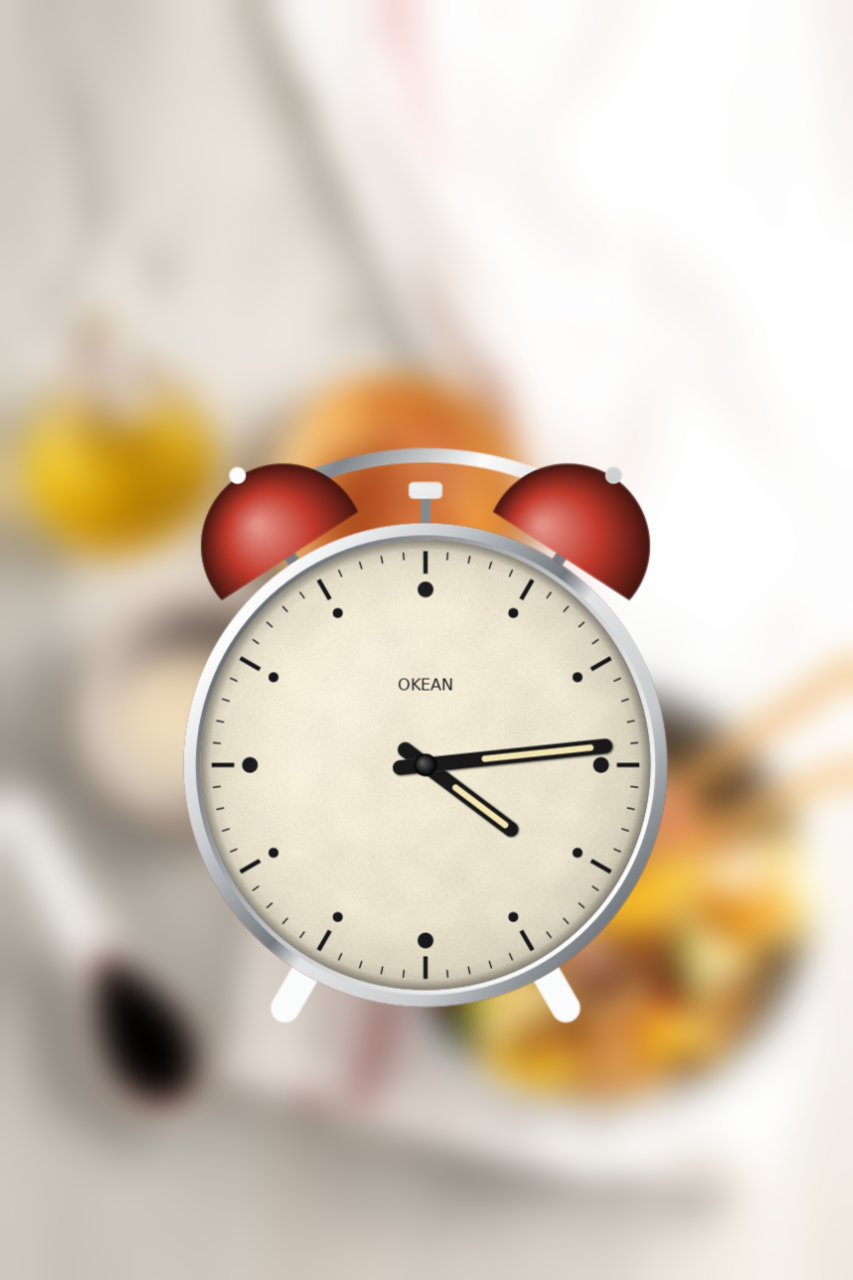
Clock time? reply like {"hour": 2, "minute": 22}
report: {"hour": 4, "minute": 14}
